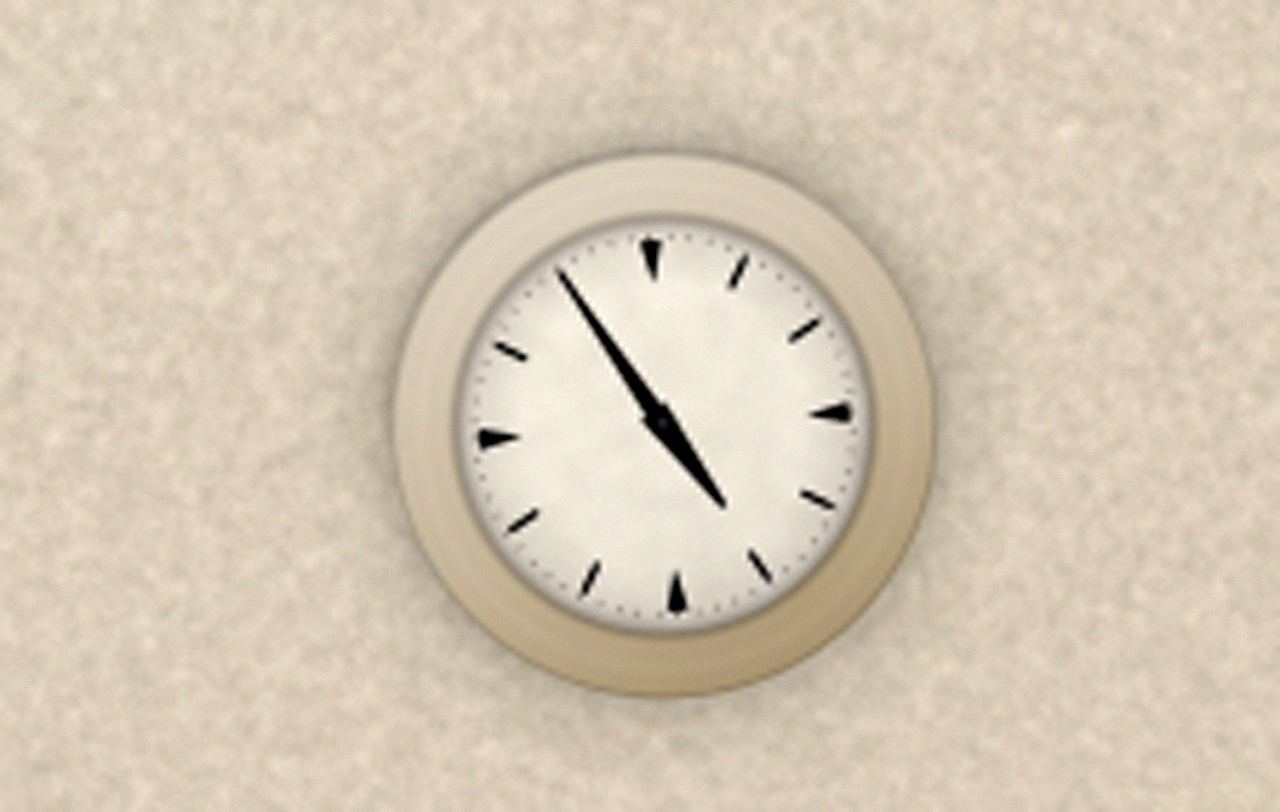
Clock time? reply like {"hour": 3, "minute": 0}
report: {"hour": 4, "minute": 55}
